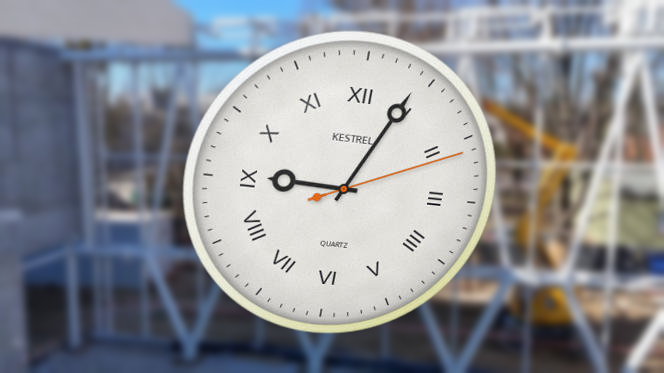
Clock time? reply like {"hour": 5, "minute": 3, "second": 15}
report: {"hour": 9, "minute": 4, "second": 11}
